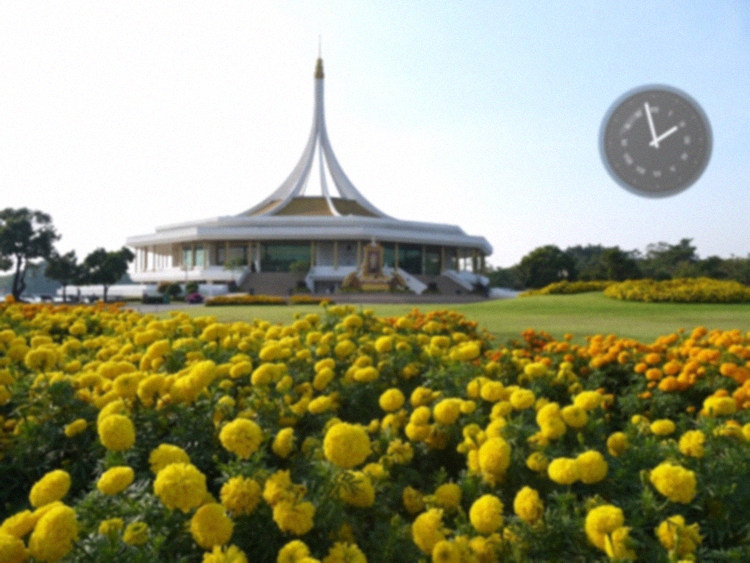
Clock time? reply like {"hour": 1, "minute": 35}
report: {"hour": 1, "minute": 58}
